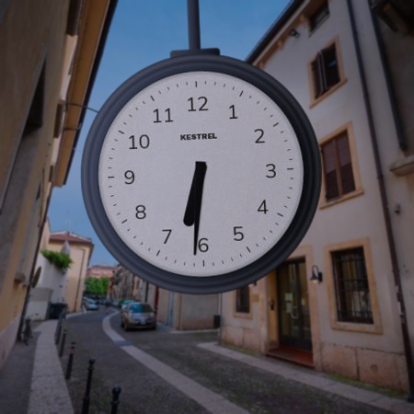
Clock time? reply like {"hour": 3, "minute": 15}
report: {"hour": 6, "minute": 31}
